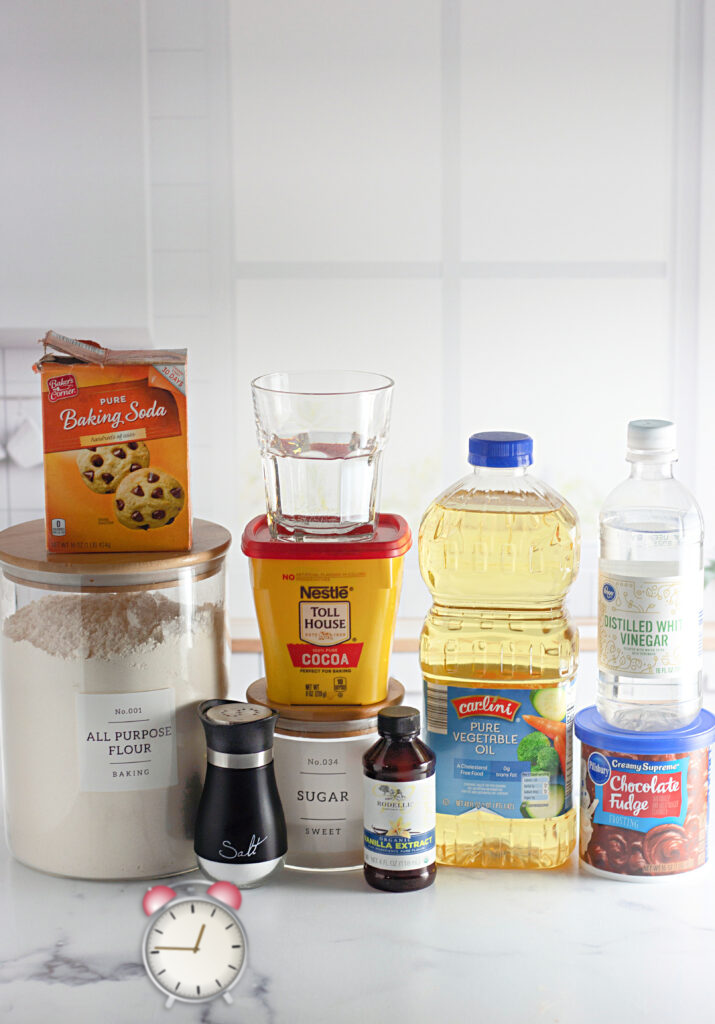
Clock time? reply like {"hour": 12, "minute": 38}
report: {"hour": 12, "minute": 46}
